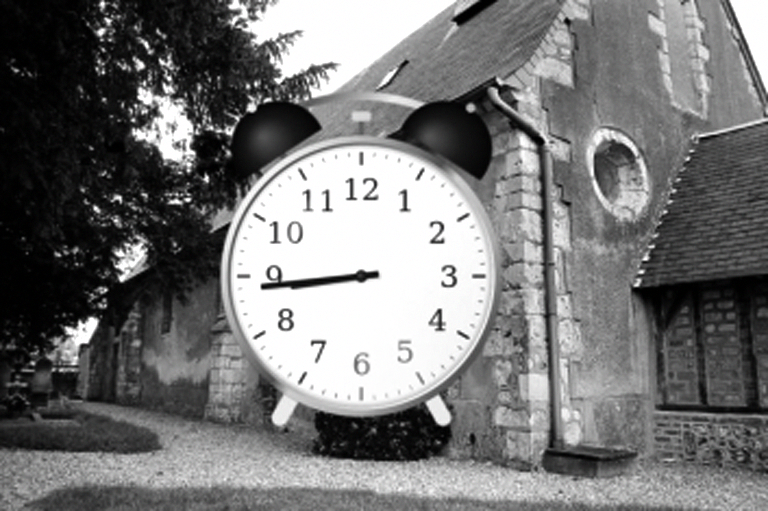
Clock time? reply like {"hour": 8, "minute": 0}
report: {"hour": 8, "minute": 44}
